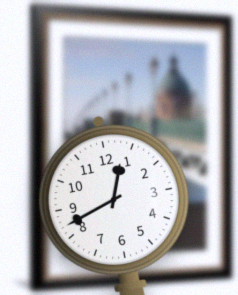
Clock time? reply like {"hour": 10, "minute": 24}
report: {"hour": 12, "minute": 42}
